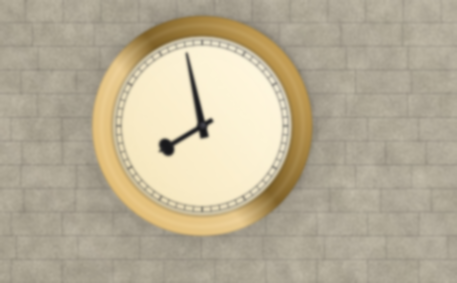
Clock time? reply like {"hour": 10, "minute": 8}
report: {"hour": 7, "minute": 58}
